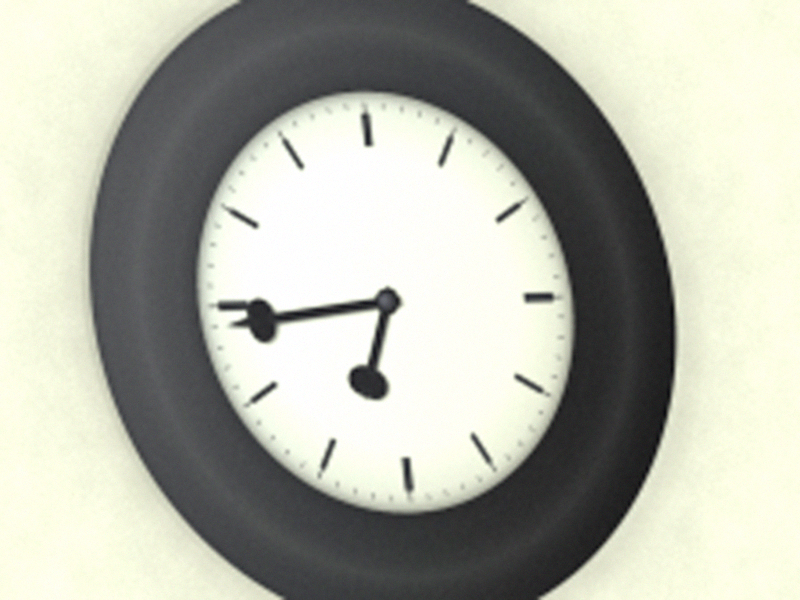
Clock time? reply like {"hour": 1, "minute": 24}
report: {"hour": 6, "minute": 44}
